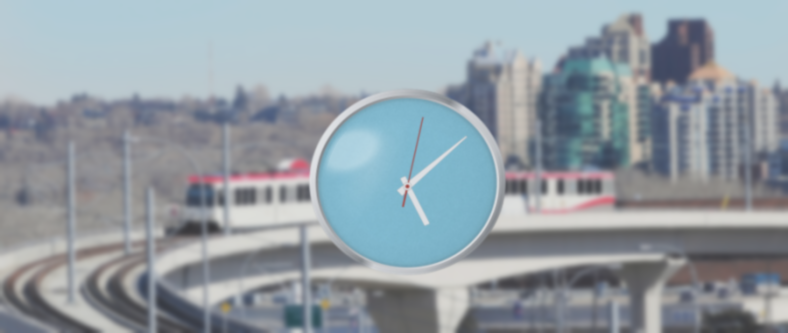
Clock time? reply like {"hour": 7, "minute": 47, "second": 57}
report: {"hour": 5, "minute": 8, "second": 2}
